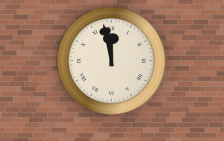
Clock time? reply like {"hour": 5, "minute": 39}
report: {"hour": 11, "minute": 58}
